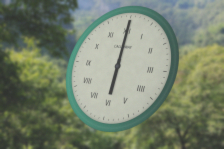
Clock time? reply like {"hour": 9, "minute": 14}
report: {"hour": 6, "minute": 0}
